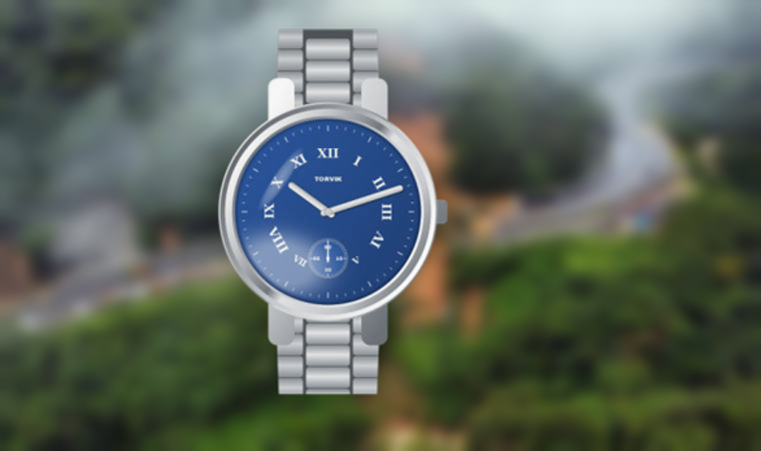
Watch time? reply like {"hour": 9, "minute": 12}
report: {"hour": 10, "minute": 12}
